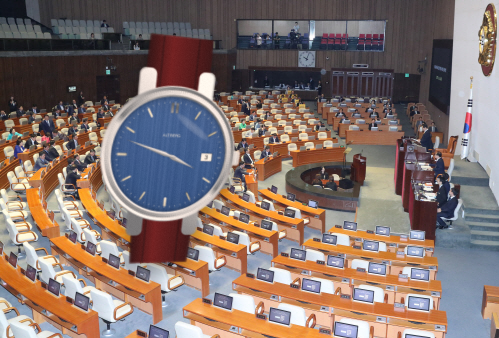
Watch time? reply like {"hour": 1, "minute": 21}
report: {"hour": 3, "minute": 48}
